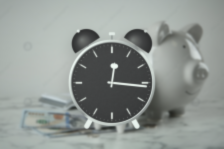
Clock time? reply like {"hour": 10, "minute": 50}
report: {"hour": 12, "minute": 16}
